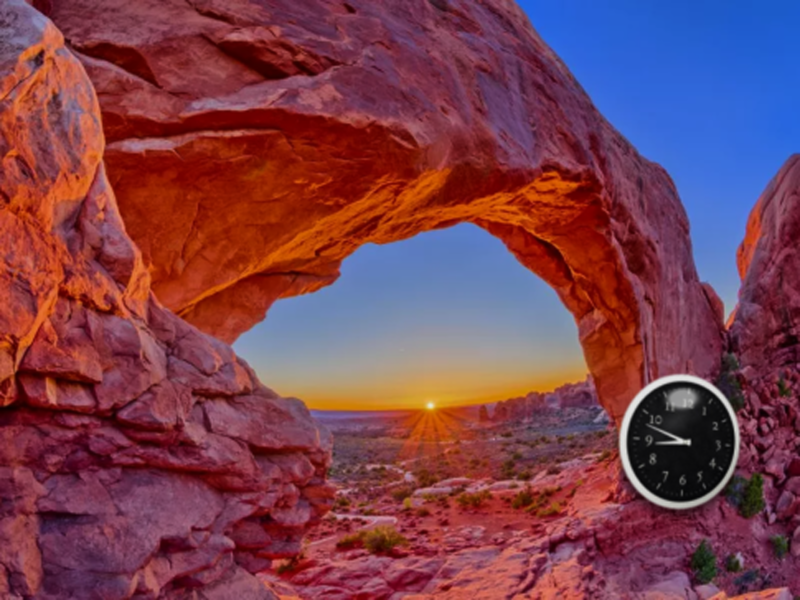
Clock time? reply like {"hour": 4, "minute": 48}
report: {"hour": 8, "minute": 48}
